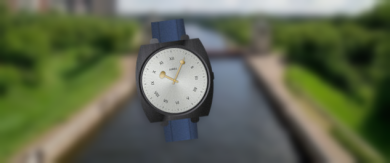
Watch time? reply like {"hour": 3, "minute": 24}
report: {"hour": 10, "minute": 5}
